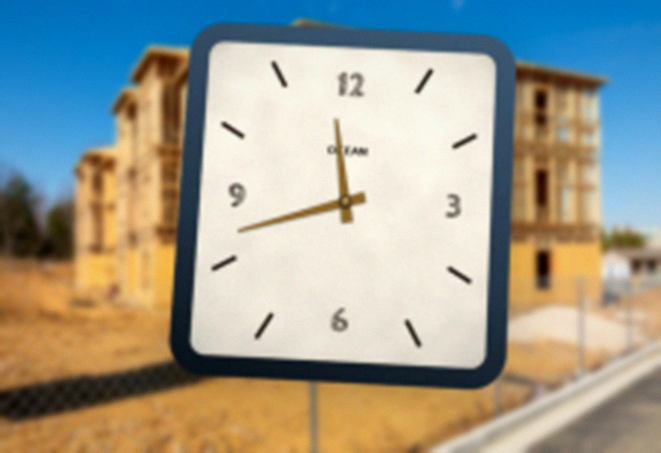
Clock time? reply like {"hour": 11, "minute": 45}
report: {"hour": 11, "minute": 42}
